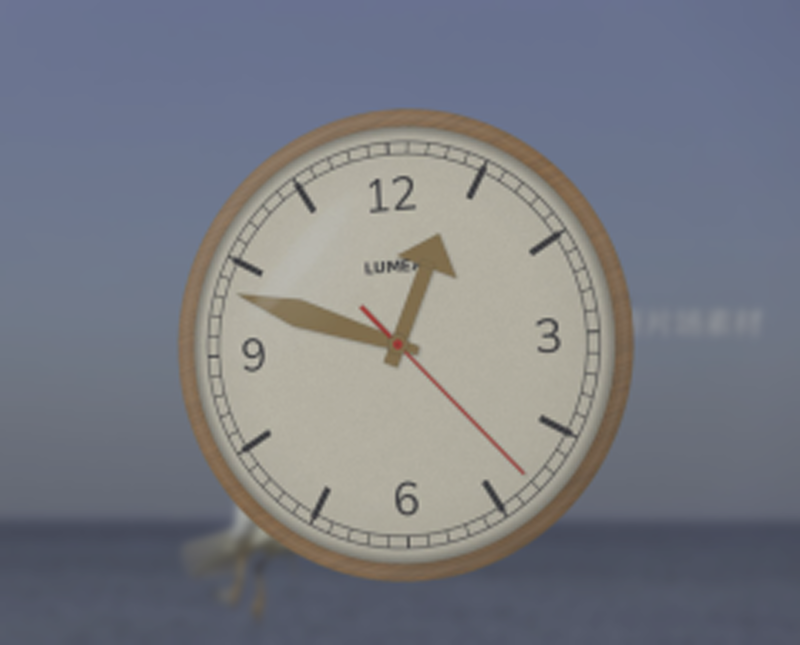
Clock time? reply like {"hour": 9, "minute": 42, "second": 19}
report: {"hour": 12, "minute": 48, "second": 23}
